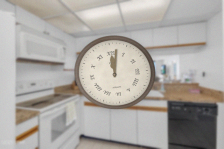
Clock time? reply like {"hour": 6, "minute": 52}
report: {"hour": 12, "minute": 2}
